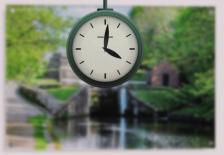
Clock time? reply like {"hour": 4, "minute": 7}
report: {"hour": 4, "minute": 1}
